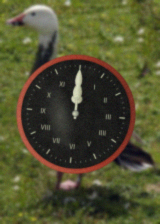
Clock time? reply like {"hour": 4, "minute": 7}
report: {"hour": 12, "minute": 0}
